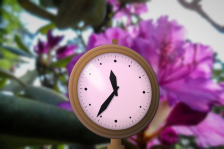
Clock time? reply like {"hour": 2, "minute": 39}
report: {"hour": 11, "minute": 36}
